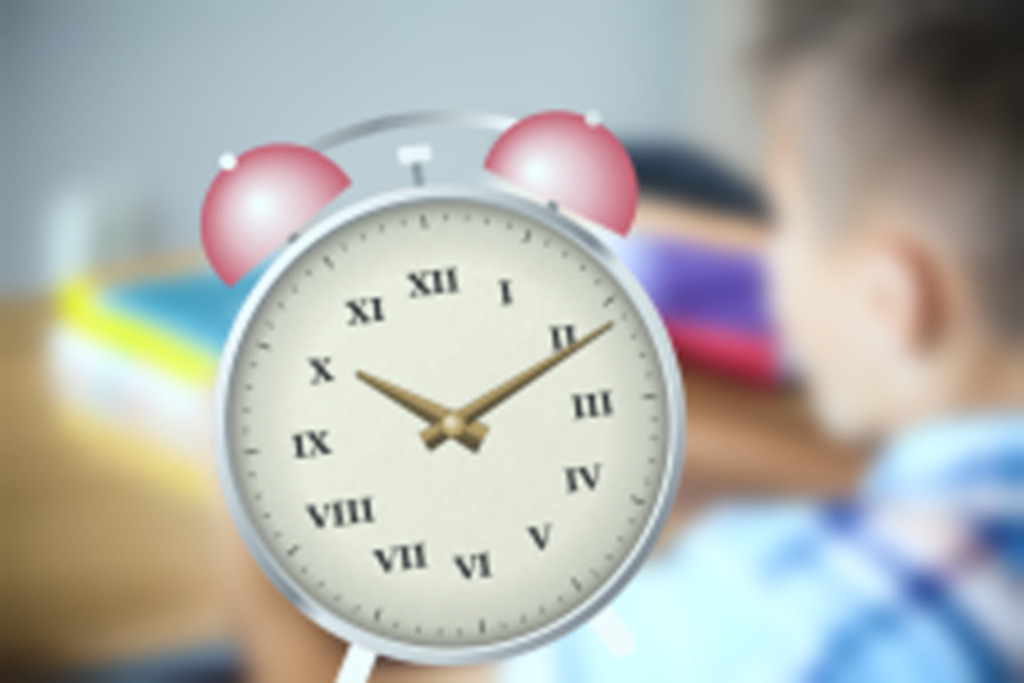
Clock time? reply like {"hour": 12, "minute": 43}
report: {"hour": 10, "minute": 11}
